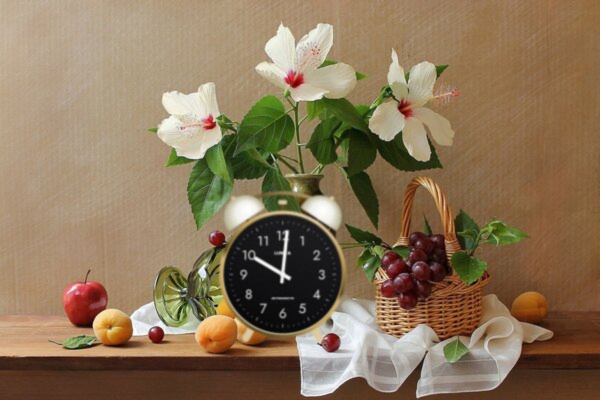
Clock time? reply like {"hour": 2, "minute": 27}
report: {"hour": 10, "minute": 1}
